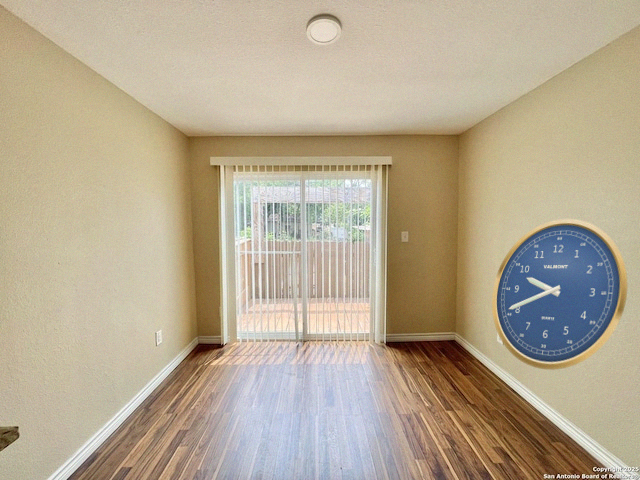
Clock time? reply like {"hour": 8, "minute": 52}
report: {"hour": 9, "minute": 41}
